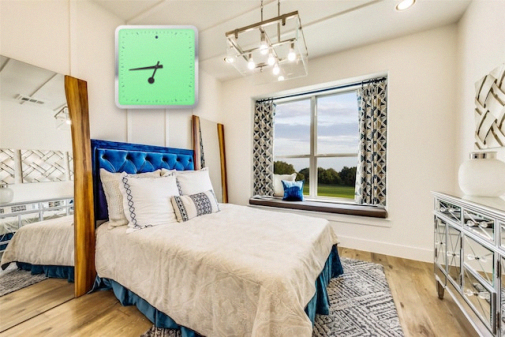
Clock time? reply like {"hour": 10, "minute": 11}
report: {"hour": 6, "minute": 44}
